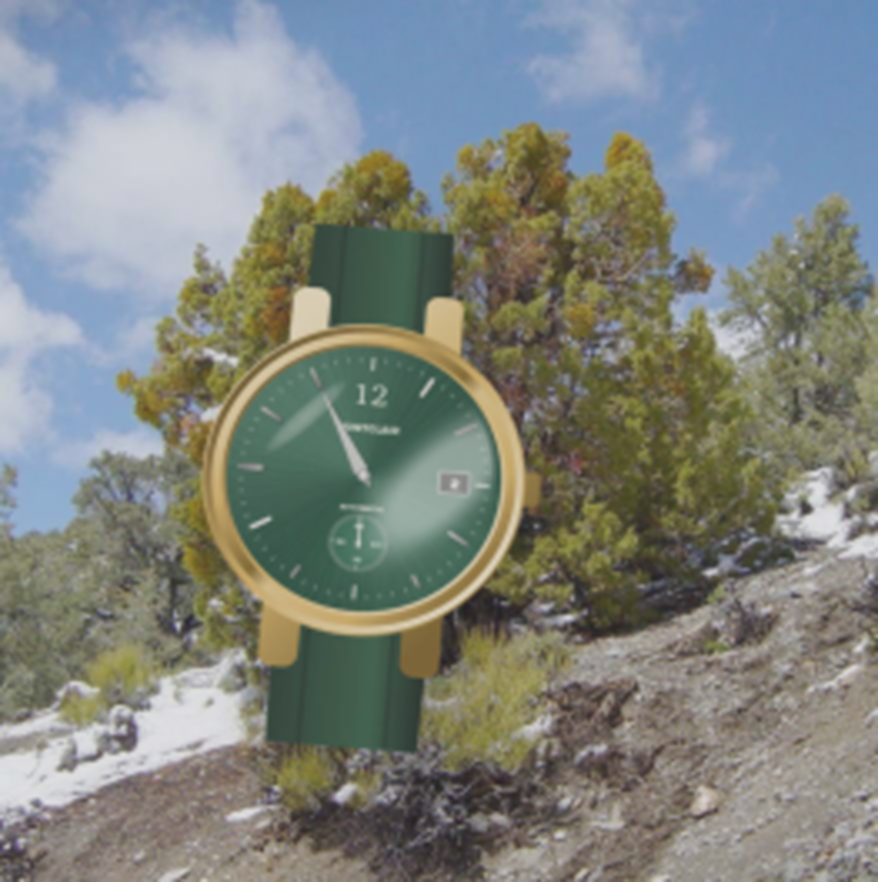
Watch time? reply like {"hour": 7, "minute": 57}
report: {"hour": 10, "minute": 55}
